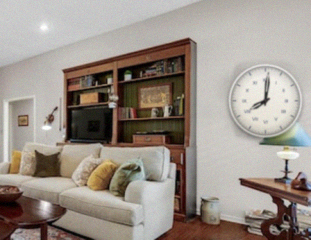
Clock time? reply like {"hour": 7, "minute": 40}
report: {"hour": 8, "minute": 1}
